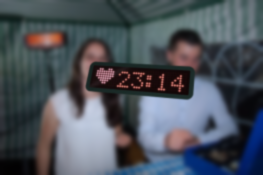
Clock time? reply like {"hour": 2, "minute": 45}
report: {"hour": 23, "minute": 14}
